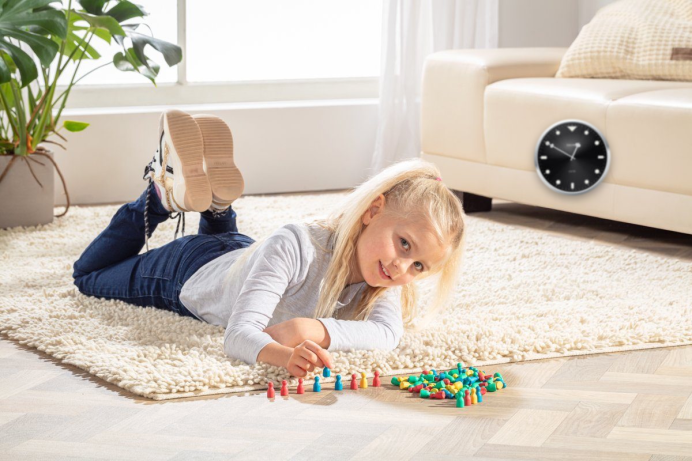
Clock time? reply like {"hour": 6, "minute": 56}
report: {"hour": 12, "minute": 50}
